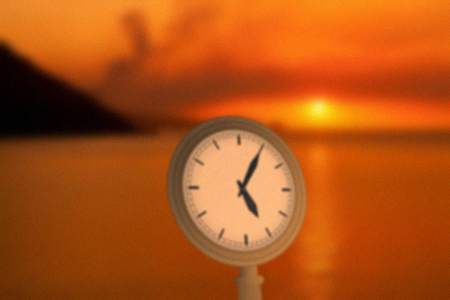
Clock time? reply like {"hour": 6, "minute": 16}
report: {"hour": 5, "minute": 5}
